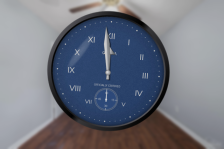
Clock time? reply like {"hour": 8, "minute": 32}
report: {"hour": 11, "minute": 59}
